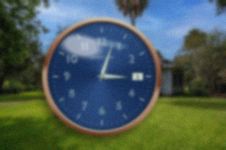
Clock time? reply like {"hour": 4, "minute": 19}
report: {"hour": 3, "minute": 3}
